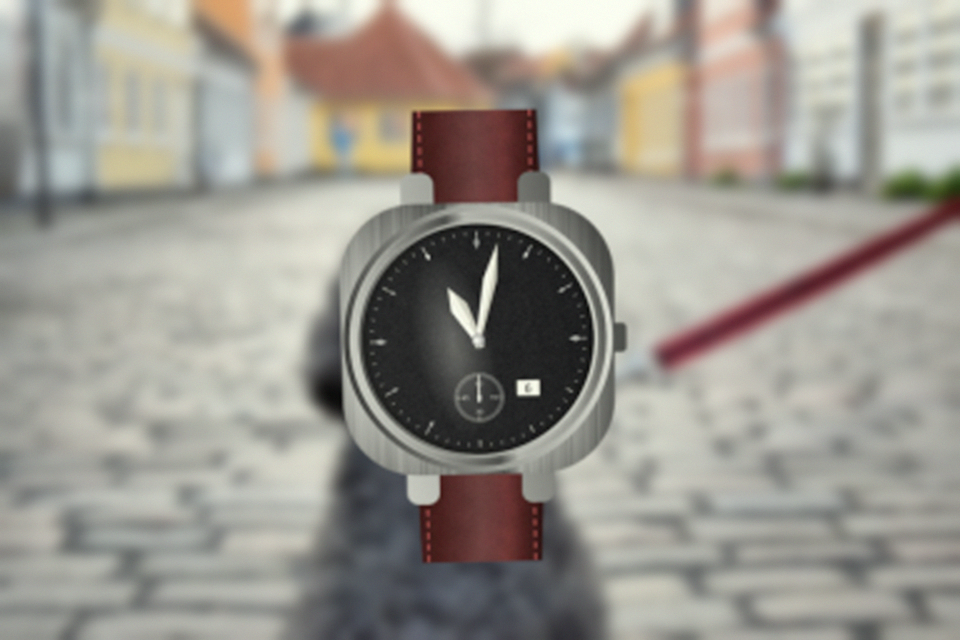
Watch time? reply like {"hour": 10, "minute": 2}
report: {"hour": 11, "minute": 2}
